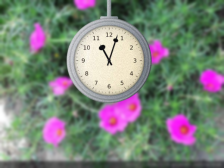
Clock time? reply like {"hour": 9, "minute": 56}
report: {"hour": 11, "minute": 3}
